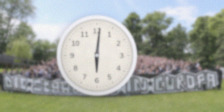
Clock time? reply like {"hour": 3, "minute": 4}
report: {"hour": 6, "minute": 1}
